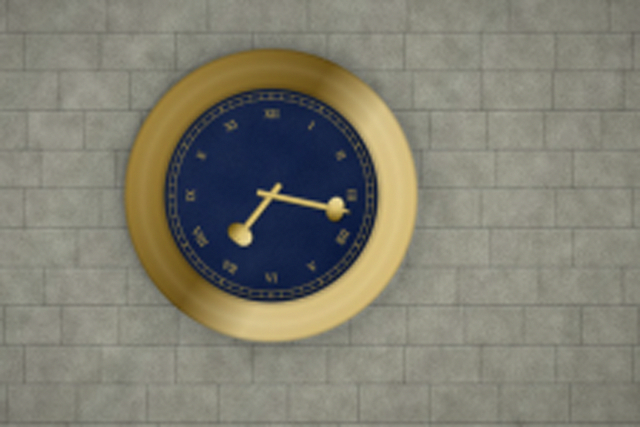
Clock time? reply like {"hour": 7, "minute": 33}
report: {"hour": 7, "minute": 17}
